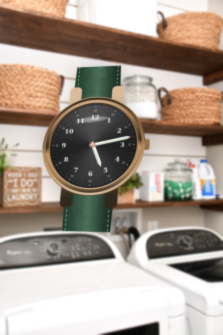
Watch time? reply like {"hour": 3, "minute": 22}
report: {"hour": 5, "minute": 13}
